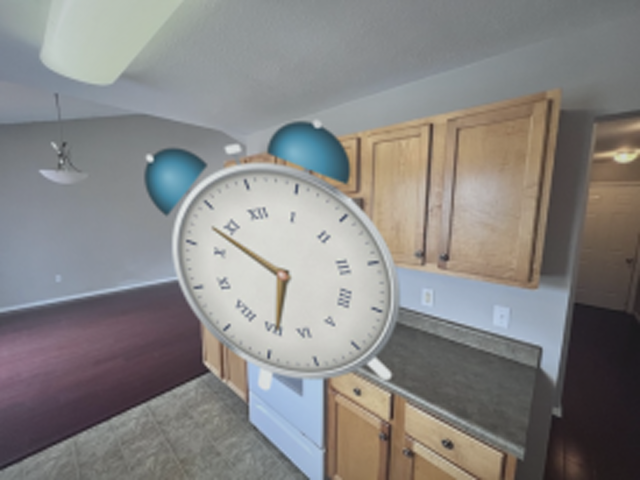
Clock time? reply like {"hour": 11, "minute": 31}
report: {"hour": 6, "minute": 53}
